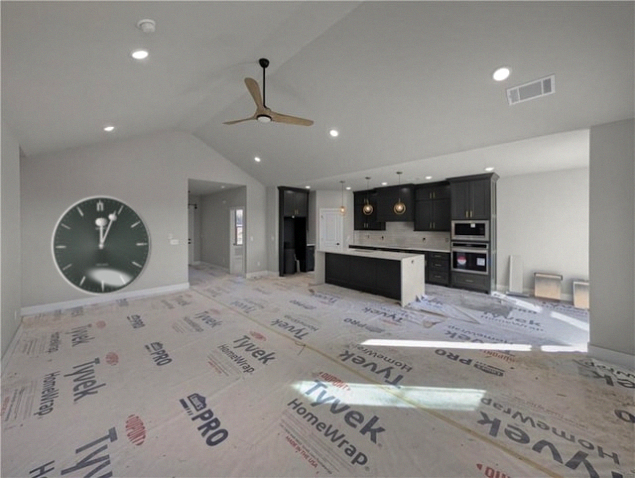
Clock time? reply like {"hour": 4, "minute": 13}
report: {"hour": 12, "minute": 4}
